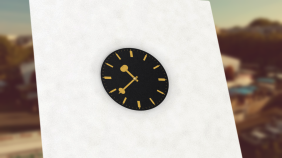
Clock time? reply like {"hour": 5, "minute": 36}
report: {"hour": 10, "minute": 38}
